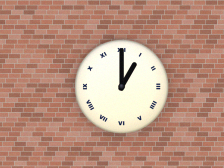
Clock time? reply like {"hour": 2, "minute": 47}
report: {"hour": 1, "minute": 0}
